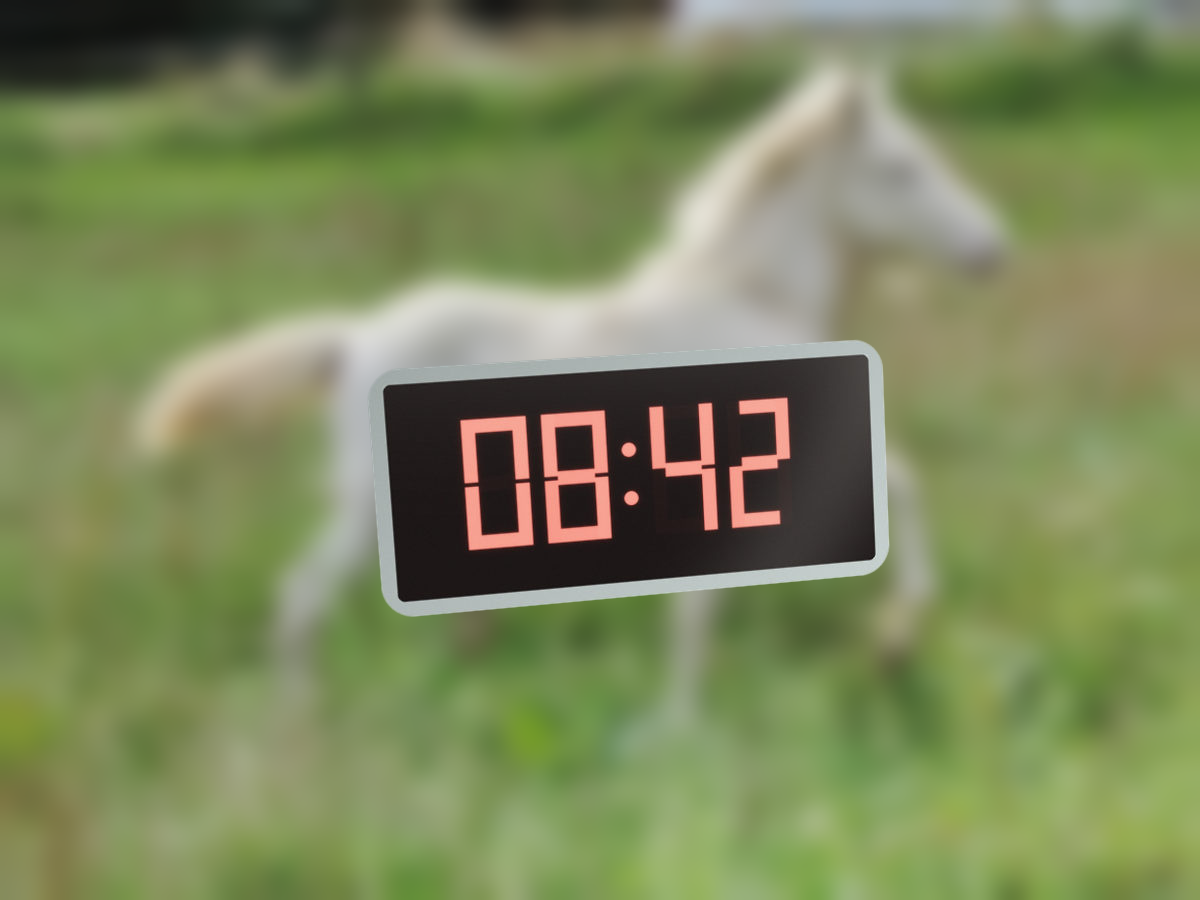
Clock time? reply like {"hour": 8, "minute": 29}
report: {"hour": 8, "minute": 42}
